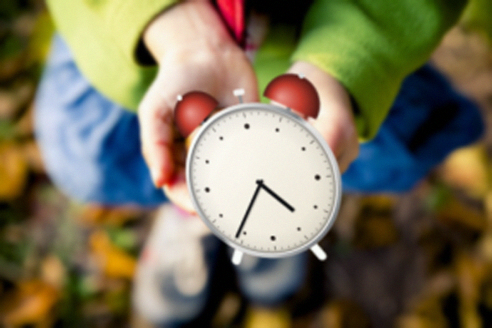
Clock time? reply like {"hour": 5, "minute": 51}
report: {"hour": 4, "minute": 36}
